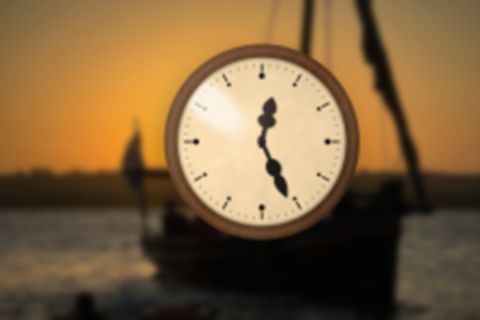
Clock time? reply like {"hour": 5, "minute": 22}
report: {"hour": 12, "minute": 26}
